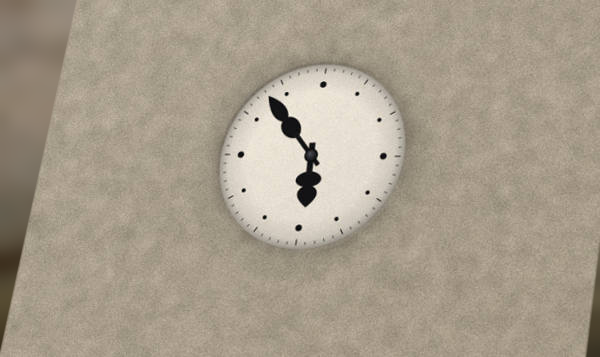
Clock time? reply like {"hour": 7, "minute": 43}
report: {"hour": 5, "minute": 53}
